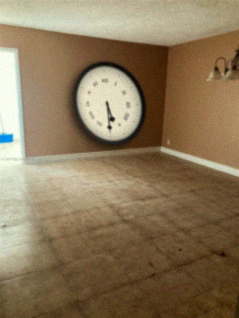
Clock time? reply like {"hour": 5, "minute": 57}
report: {"hour": 5, "minute": 30}
